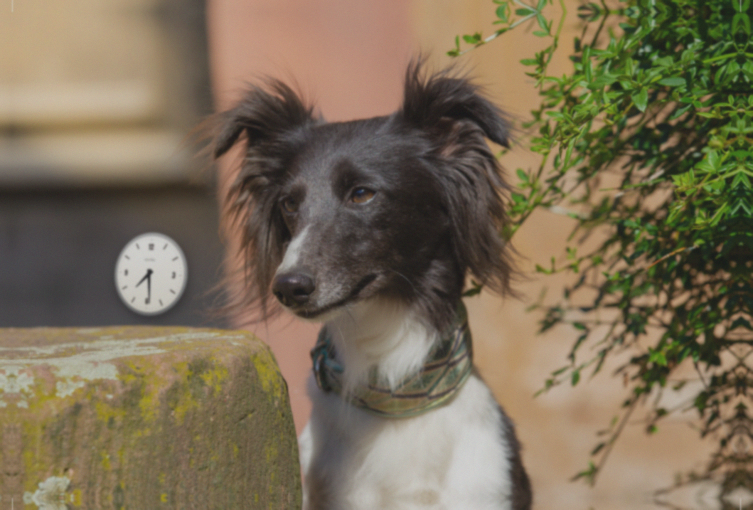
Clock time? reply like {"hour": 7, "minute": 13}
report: {"hour": 7, "minute": 29}
